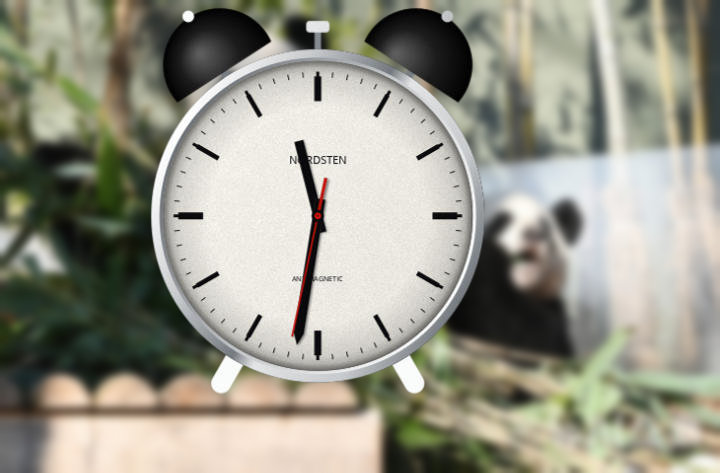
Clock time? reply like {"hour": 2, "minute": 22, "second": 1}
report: {"hour": 11, "minute": 31, "second": 32}
